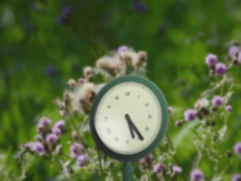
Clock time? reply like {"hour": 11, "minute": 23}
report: {"hour": 5, "minute": 24}
